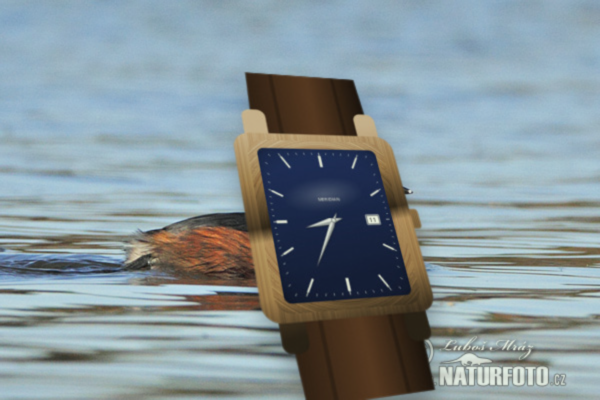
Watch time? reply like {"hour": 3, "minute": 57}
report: {"hour": 8, "minute": 35}
